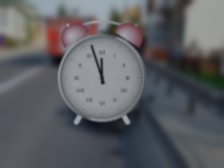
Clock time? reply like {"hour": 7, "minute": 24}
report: {"hour": 11, "minute": 57}
